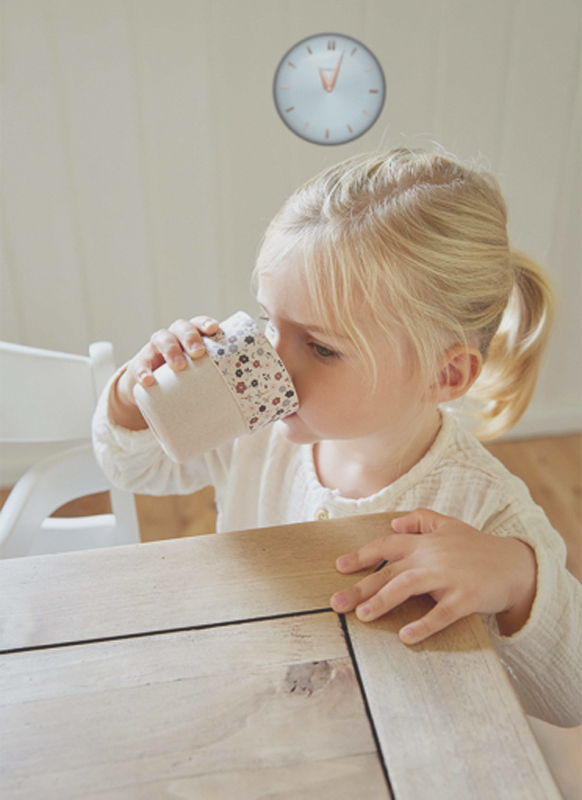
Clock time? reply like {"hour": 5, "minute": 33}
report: {"hour": 11, "minute": 3}
